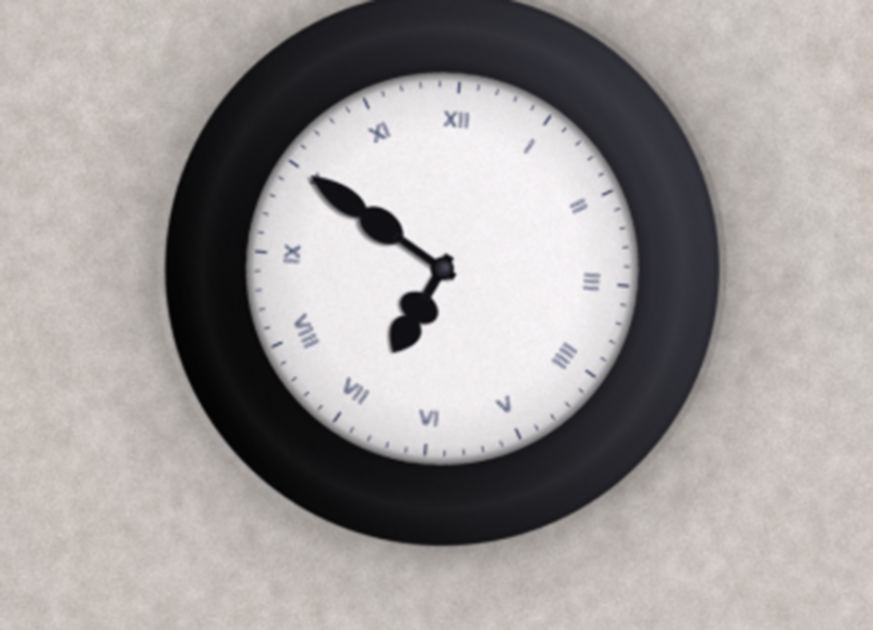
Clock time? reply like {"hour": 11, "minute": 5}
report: {"hour": 6, "minute": 50}
